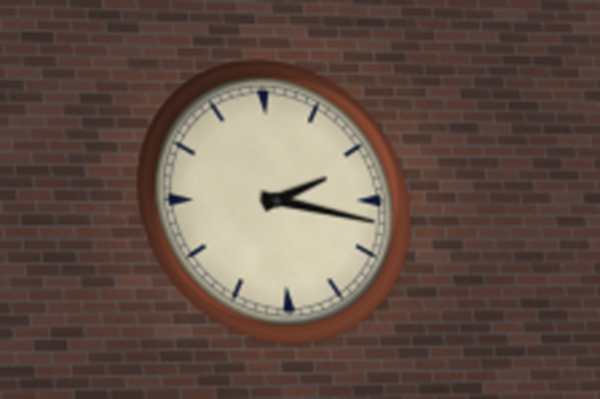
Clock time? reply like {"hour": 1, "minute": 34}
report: {"hour": 2, "minute": 17}
